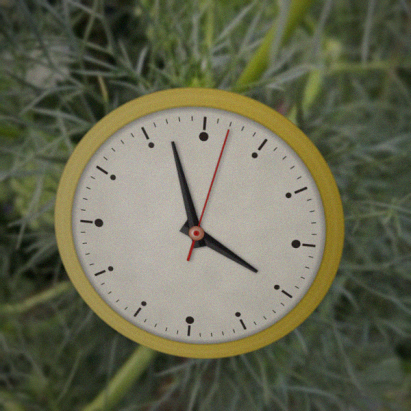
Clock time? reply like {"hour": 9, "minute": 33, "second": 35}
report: {"hour": 3, "minute": 57, "second": 2}
